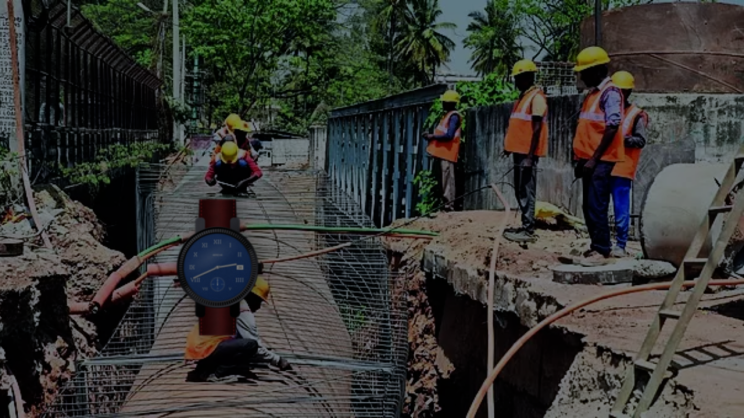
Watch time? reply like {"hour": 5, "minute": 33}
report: {"hour": 2, "minute": 41}
